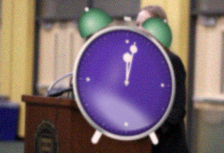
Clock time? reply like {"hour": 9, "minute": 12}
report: {"hour": 12, "minute": 2}
